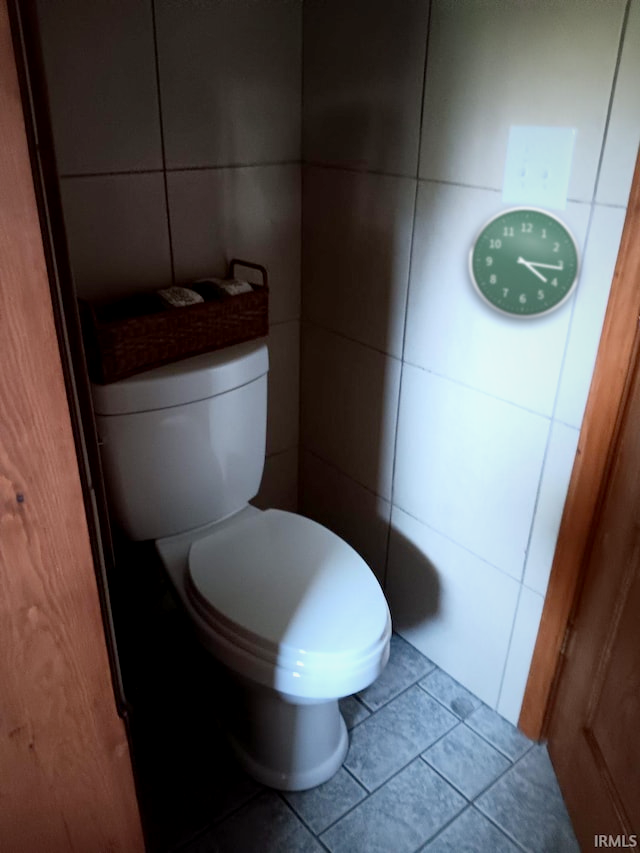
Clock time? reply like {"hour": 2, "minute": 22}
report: {"hour": 4, "minute": 16}
